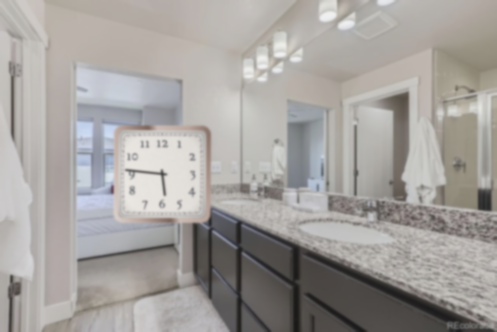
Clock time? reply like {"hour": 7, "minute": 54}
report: {"hour": 5, "minute": 46}
